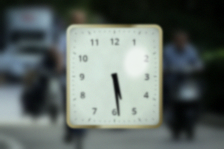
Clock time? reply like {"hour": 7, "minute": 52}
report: {"hour": 5, "minute": 29}
